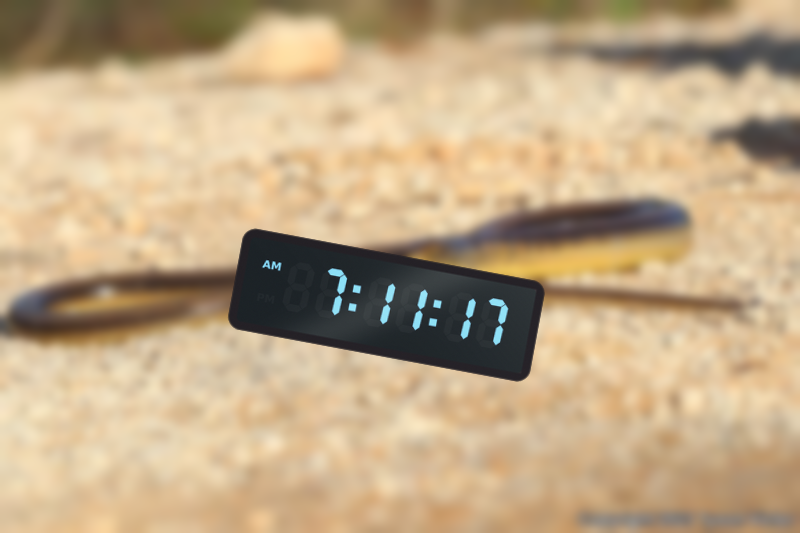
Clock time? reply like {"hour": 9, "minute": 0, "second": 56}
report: {"hour": 7, "minute": 11, "second": 17}
